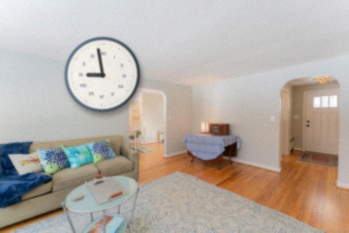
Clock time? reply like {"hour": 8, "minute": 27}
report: {"hour": 8, "minute": 58}
